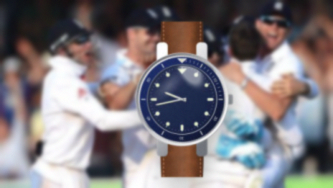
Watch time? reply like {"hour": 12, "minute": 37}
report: {"hour": 9, "minute": 43}
